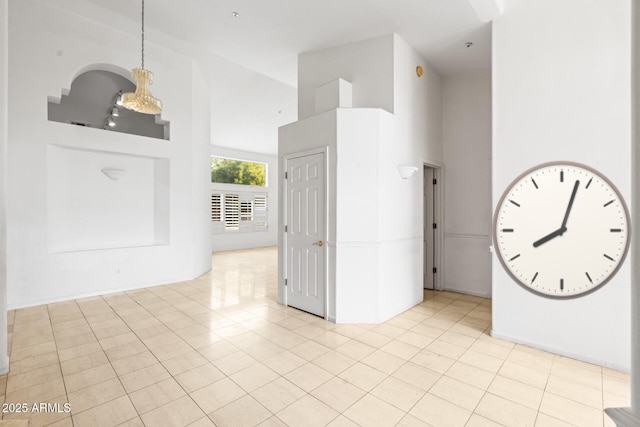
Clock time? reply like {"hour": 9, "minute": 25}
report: {"hour": 8, "minute": 3}
